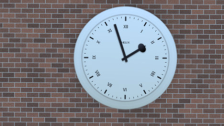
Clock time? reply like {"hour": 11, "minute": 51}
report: {"hour": 1, "minute": 57}
